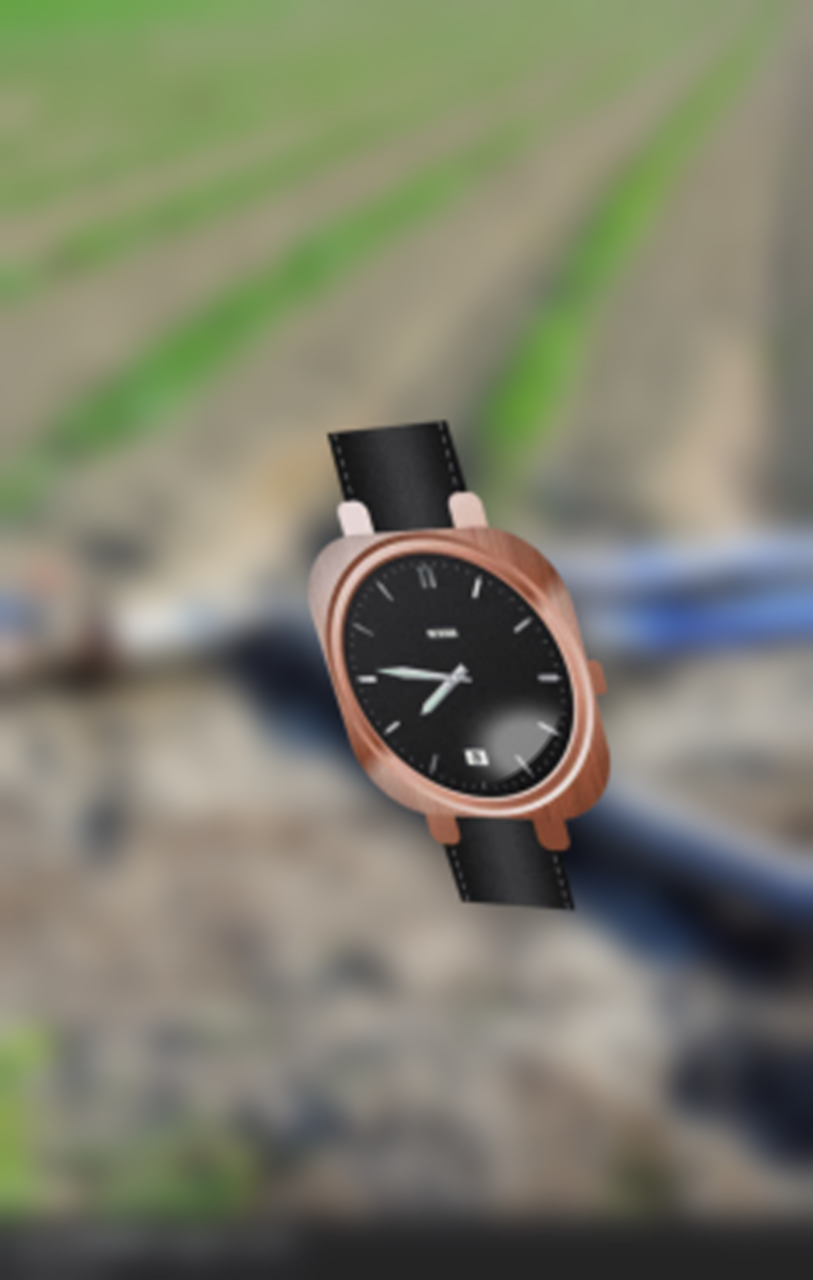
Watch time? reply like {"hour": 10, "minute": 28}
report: {"hour": 7, "minute": 46}
